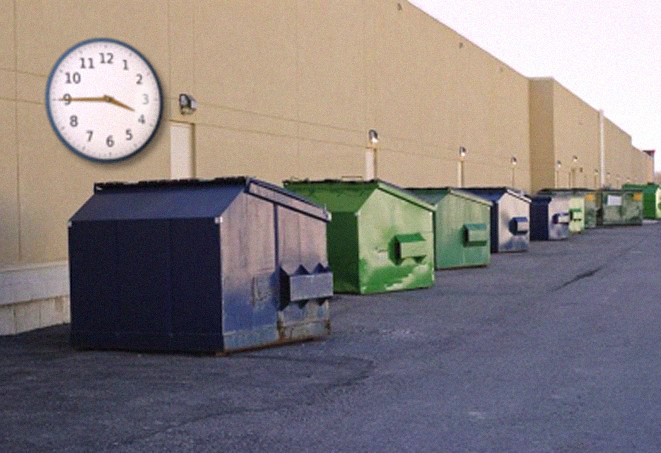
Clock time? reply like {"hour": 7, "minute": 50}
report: {"hour": 3, "minute": 45}
